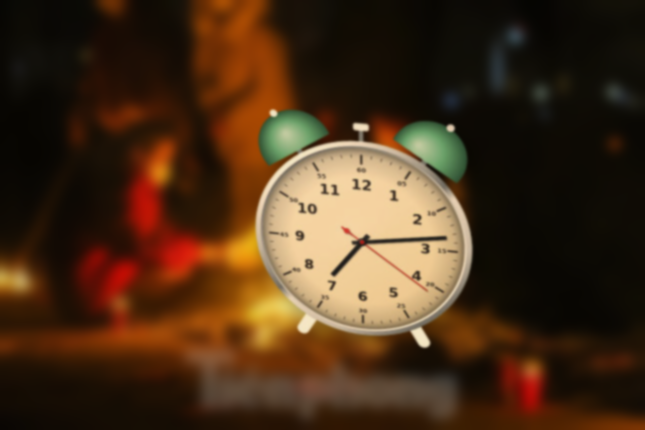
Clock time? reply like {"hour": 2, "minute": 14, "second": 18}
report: {"hour": 7, "minute": 13, "second": 21}
